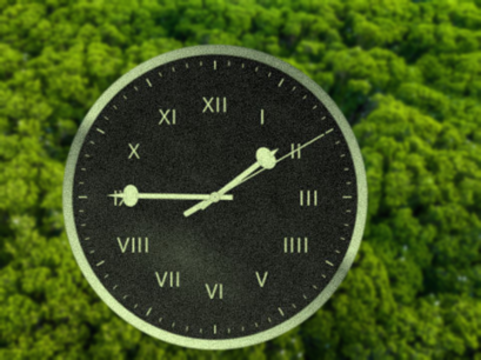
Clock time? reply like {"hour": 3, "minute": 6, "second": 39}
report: {"hour": 1, "minute": 45, "second": 10}
